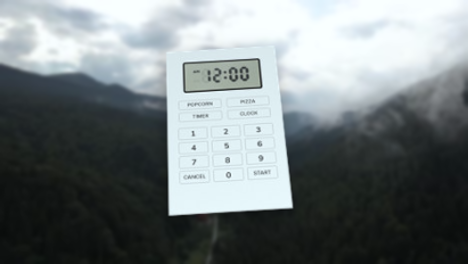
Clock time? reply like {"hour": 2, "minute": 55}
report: {"hour": 12, "minute": 0}
